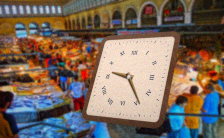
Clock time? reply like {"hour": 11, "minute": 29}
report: {"hour": 9, "minute": 24}
